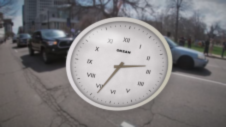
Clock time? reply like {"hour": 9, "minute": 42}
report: {"hour": 2, "minute": 34}
